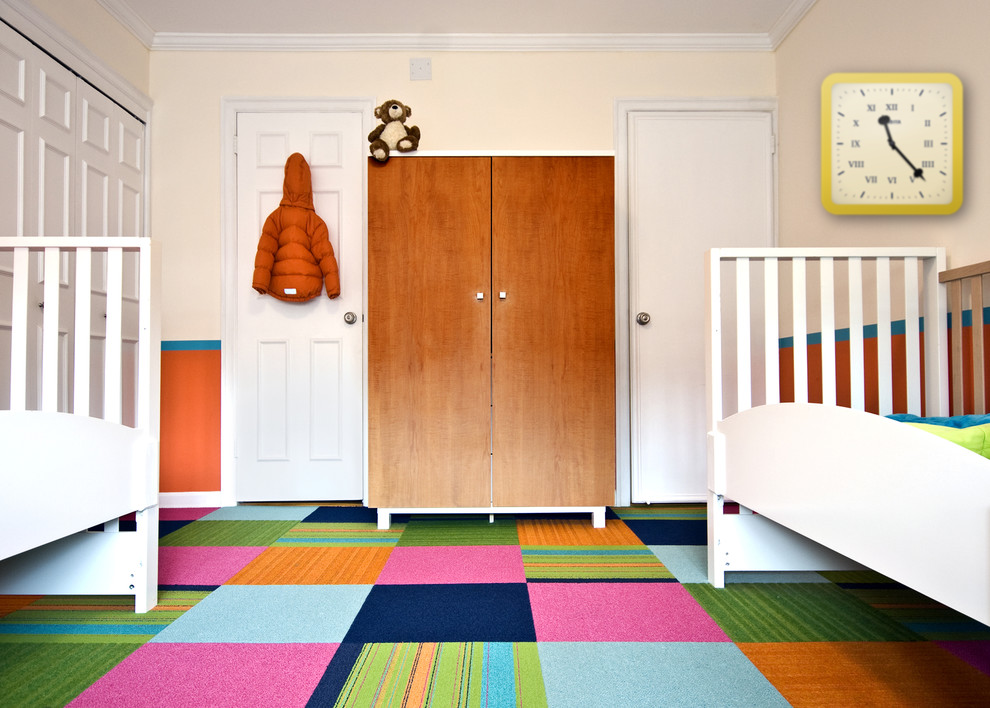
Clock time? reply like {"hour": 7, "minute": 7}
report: {"hour": 11, "minute": 23}
